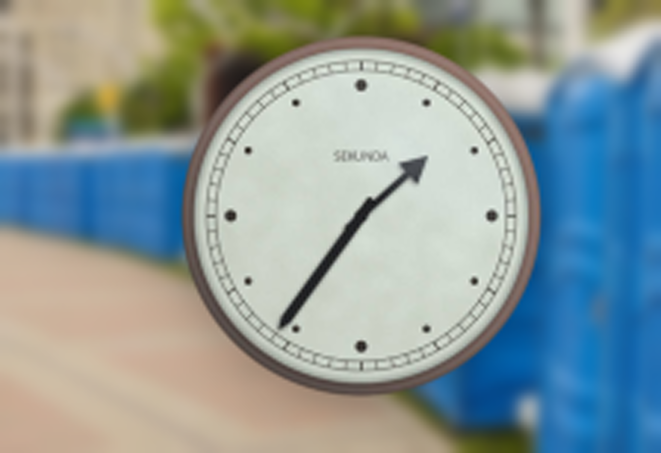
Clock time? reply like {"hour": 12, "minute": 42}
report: {"hour": 1, "minute": 36}
